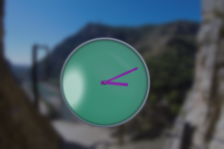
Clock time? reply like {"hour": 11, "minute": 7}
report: {"hour": 3, "minute": 11}
